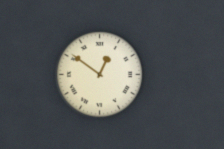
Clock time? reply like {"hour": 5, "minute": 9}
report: {"hour": 12, "minute": 51}
